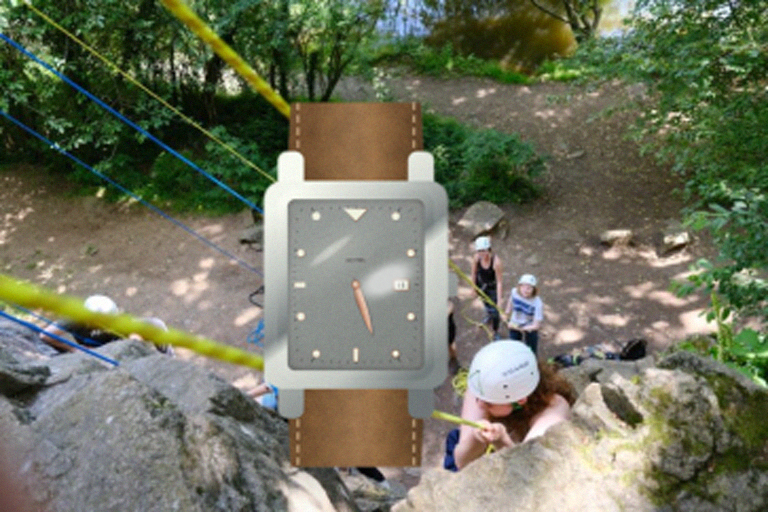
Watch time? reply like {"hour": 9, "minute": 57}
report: {"hour": 5, "minute": 27}
